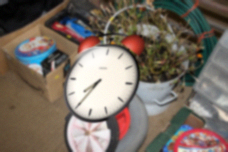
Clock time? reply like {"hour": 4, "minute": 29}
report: {"hour": 7, "minute": 35}
